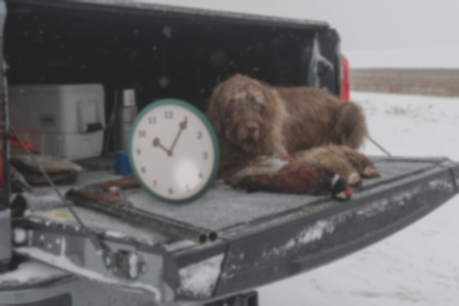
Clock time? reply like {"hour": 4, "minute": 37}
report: {"hour": 10, "minute": 5}
